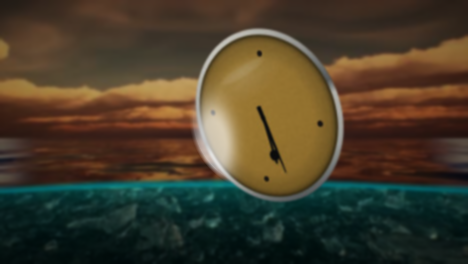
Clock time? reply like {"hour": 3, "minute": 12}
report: {"hour": 5, "minute": 26}
